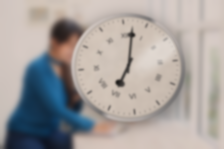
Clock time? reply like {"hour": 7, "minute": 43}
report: {"hour": 7, "minute": 2}
